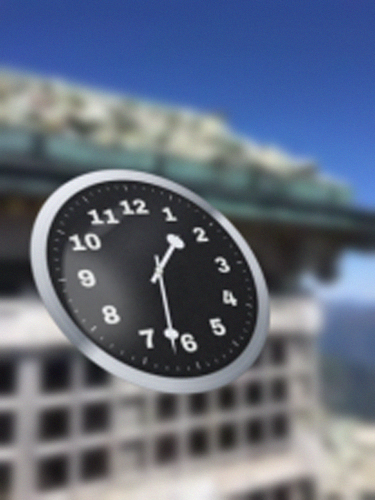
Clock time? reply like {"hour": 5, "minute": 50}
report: {"hour": 1, "minute": 32}
